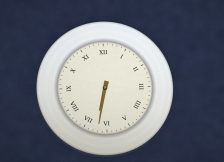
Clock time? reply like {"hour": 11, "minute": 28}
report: {"hour": 6, "minute": 32}
